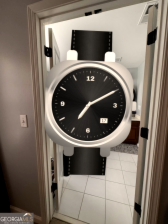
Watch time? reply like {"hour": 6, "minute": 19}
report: {"hour": 7, "minute": 10}
